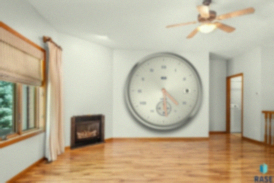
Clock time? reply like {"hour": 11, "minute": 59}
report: {"hour": 4, "minute": 29}
